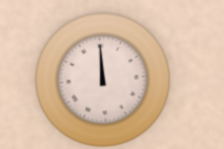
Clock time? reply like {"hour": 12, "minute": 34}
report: {"hour": 12, "minute": 0}
